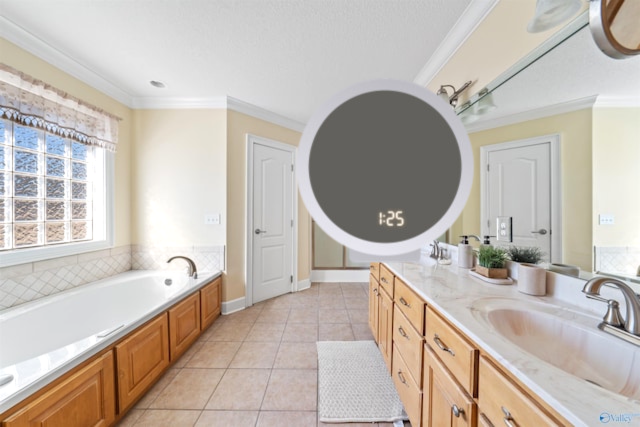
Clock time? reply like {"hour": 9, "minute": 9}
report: {"hour": 1, "minute": 25}
